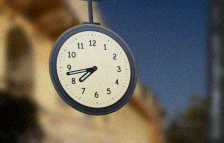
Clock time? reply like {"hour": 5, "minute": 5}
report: {"hour": 7, "minute": 43}
